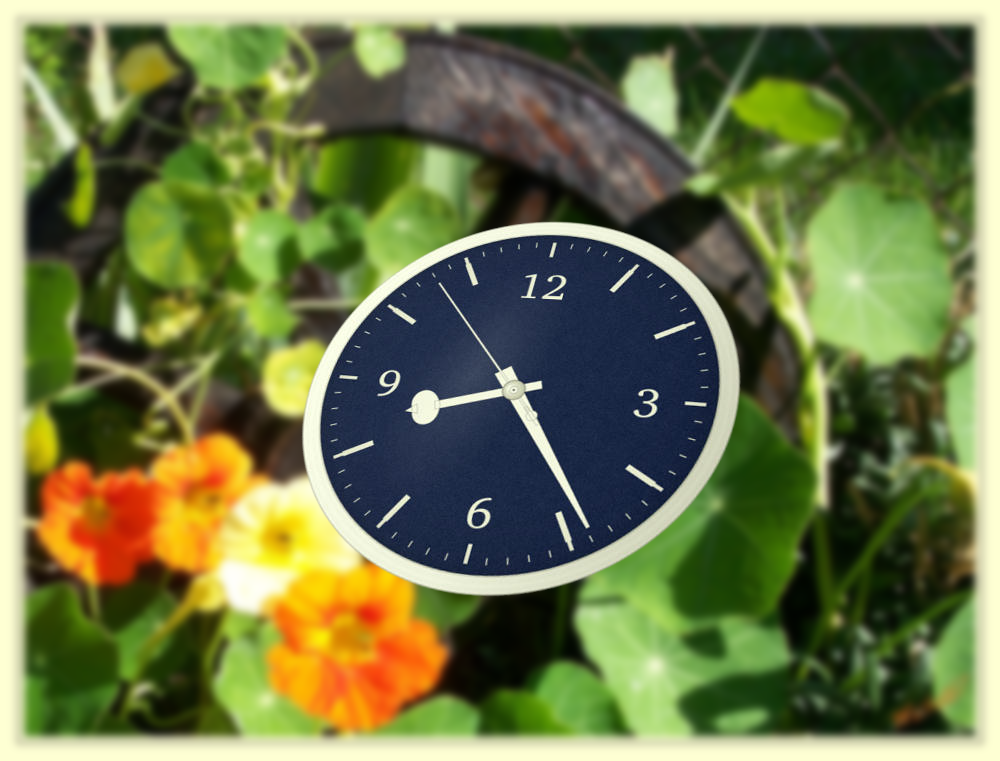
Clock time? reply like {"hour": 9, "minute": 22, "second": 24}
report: {"hour": 8, "minute": 23, "second": 53}
